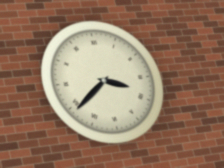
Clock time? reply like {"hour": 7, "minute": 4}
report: {"hour": 3, "minute": 39}
